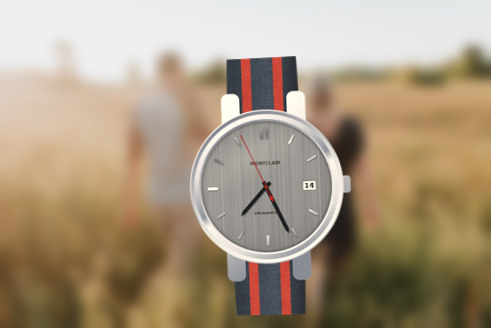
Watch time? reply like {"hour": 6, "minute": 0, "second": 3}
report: {"hour": 7, "minute": 25, "second": 56}
